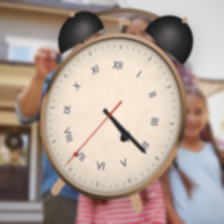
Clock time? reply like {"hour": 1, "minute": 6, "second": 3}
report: {"hour": 4, "minute": 20, "second": 36}
